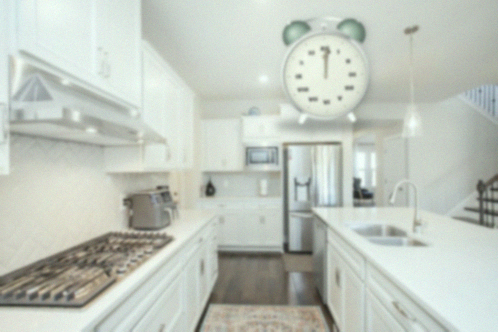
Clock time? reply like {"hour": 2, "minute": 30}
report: {"hour": 12, "minute": 1}
